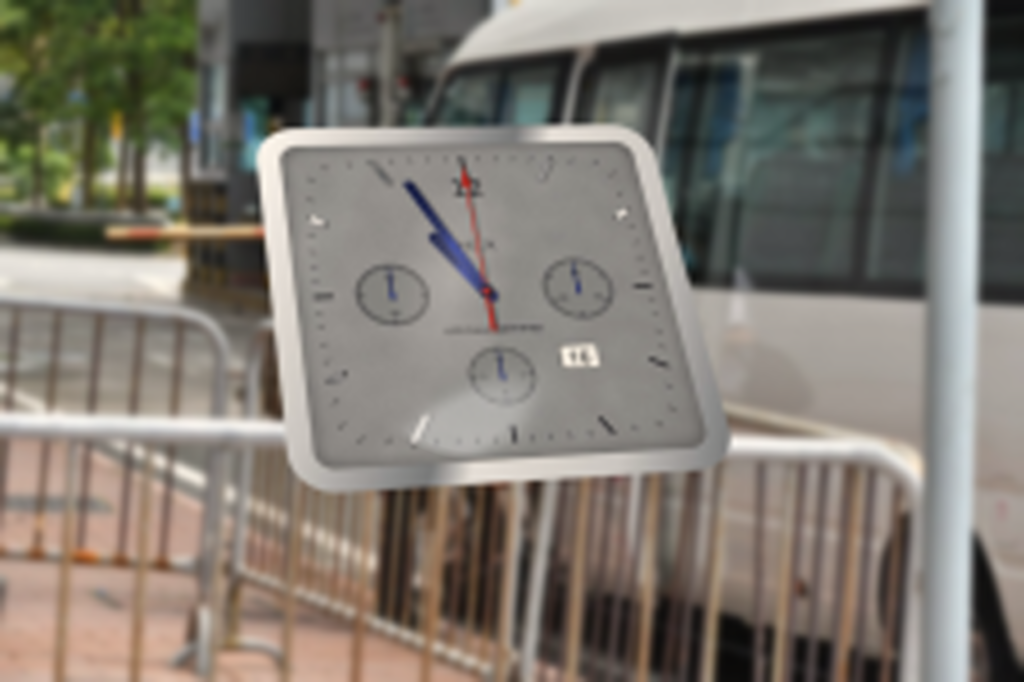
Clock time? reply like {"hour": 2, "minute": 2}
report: {"hour": 10, "minute": 56}
